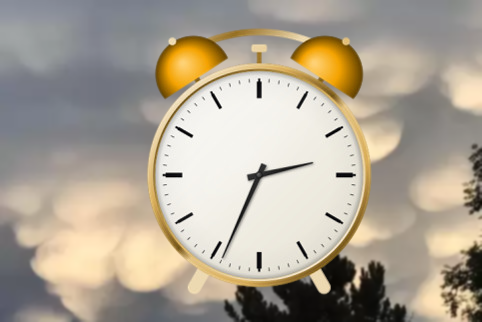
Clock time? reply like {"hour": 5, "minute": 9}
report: {"hour": 2, "minute": 34}
